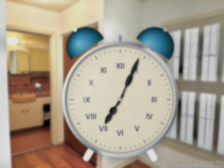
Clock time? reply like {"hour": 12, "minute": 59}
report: {"hour": 7, "minute": 4}
